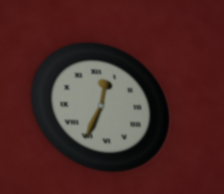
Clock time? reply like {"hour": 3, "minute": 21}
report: {"hour": 12, "minute": 35}
